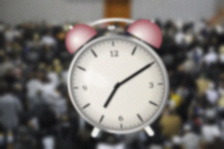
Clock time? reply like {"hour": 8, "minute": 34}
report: {"hour": 7, "minute": 10}
